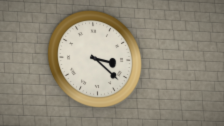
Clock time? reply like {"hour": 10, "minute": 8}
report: {"hour": 3, "minute": 22}
